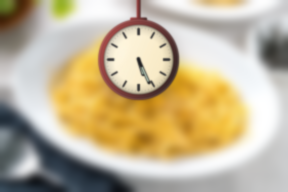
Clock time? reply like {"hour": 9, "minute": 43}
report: {"hour": 5, "minute": 26}
